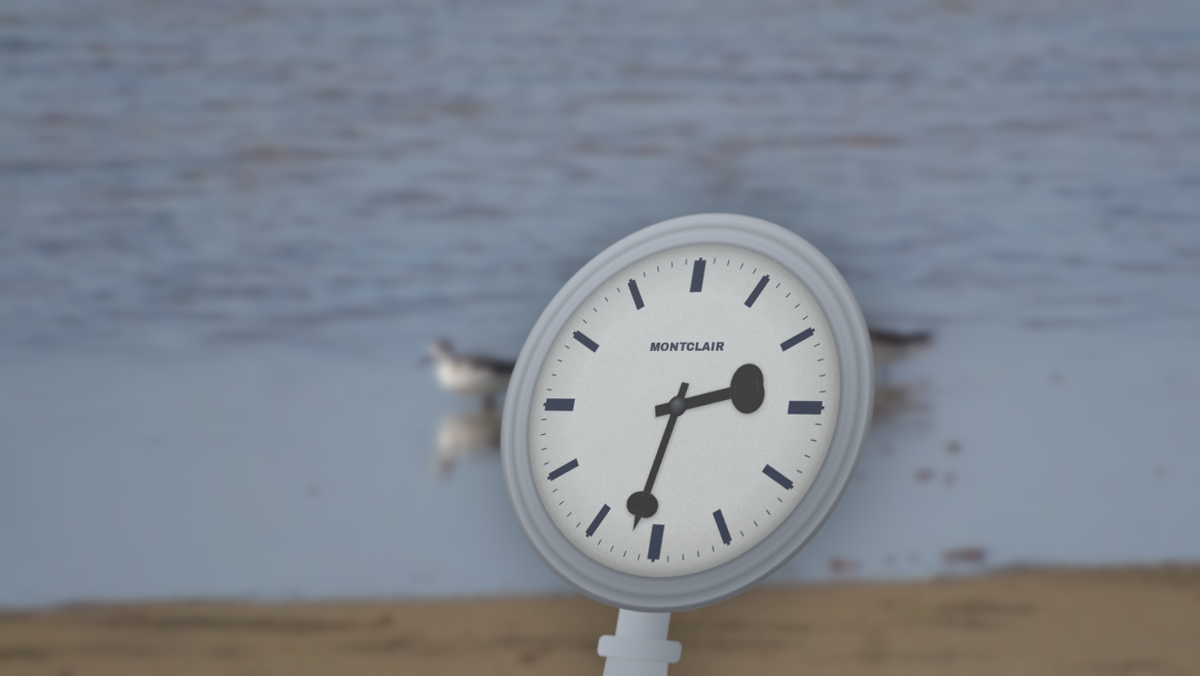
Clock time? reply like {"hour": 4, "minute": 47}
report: {"hour": 2, "minute": 32}
